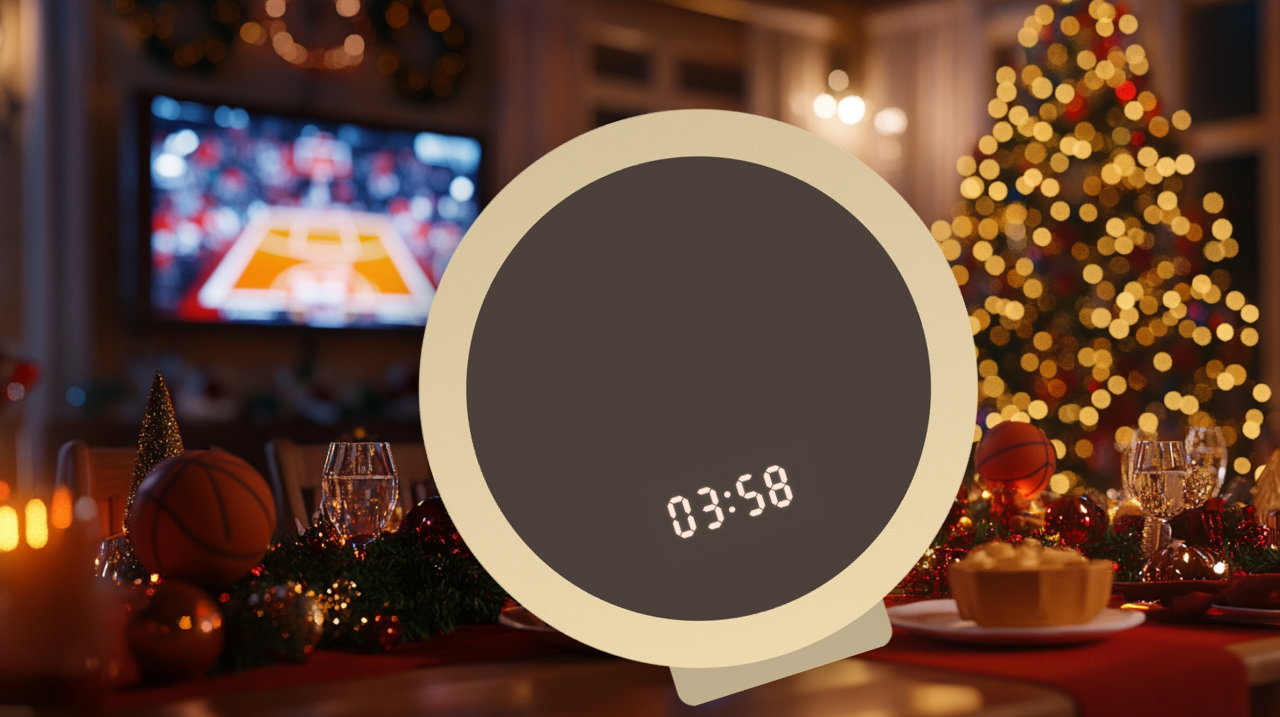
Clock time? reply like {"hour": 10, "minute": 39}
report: {"hour": 3, "minute": 58}
